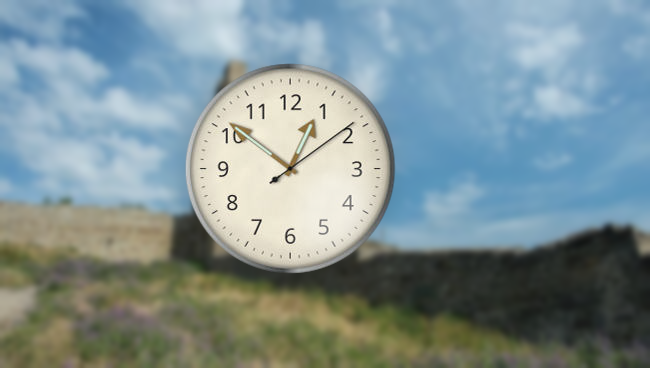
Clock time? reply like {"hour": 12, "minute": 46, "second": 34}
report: {"hour": 12, "minute": 51, "second": 9}
